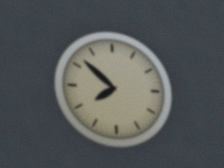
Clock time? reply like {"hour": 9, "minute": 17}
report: {"hour": 7, "minute": 52}
